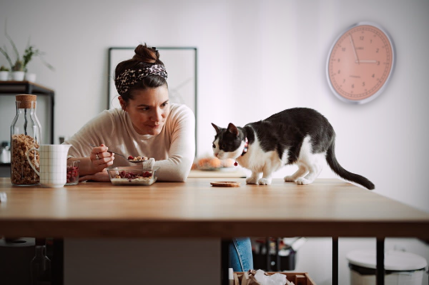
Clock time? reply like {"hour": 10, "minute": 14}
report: {"hour": 2, "minute": 55}
